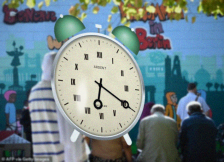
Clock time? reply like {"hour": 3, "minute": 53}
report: {"hour": 6, "minute": 20}
